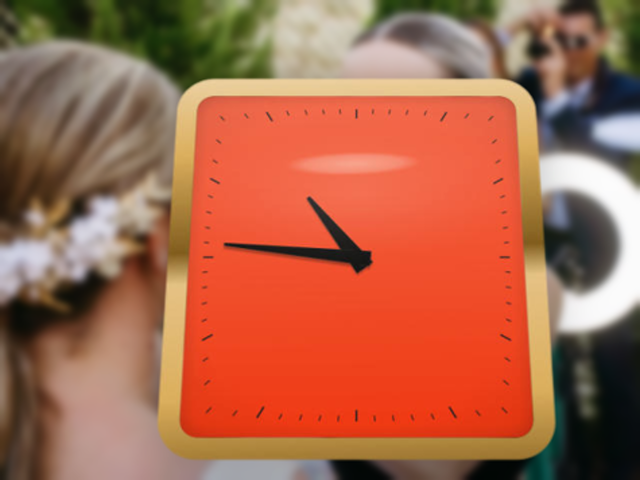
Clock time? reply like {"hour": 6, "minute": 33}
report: {"hour": 10, "minute": 46}
